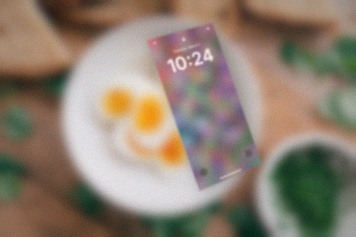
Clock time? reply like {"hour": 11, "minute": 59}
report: {"hour": 10, "minute": 24}
